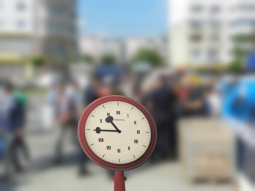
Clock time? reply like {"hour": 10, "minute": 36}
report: {"hour": 10, "minute": 45}
